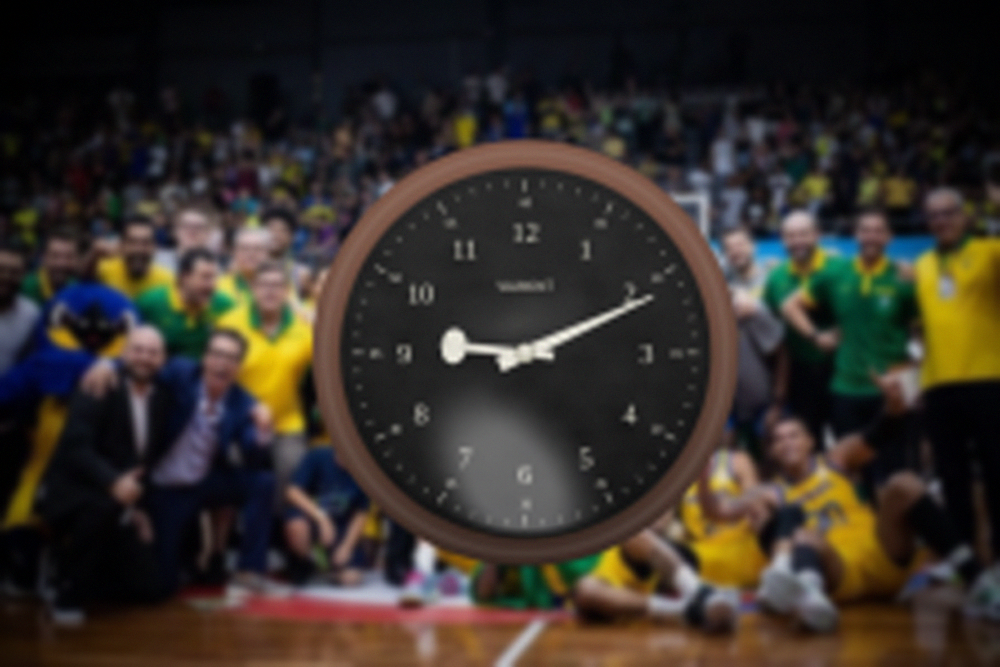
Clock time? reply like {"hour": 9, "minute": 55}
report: {"hour": 9, "minute": 11}
